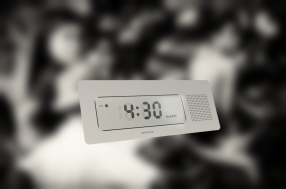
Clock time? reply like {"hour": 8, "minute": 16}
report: {"hour": 4, "minute": 30}
